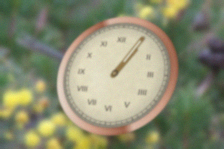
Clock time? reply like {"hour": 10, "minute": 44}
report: {"hour": 1, "minute": 5}
